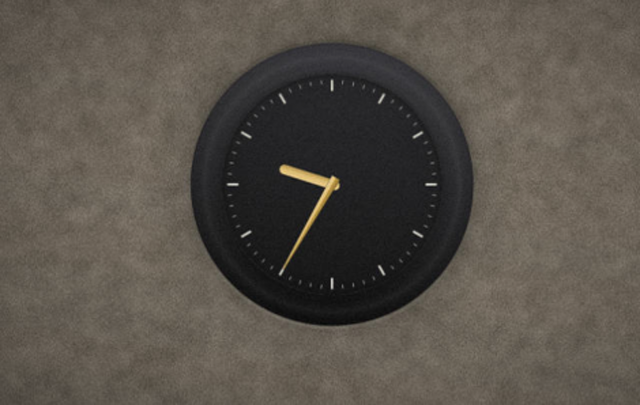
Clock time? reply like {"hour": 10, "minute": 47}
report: {"hour": 9, "minute": 35}
